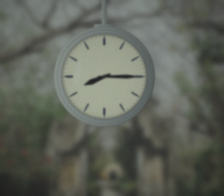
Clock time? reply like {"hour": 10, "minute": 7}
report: {"hour": 8, "minute": 15}
